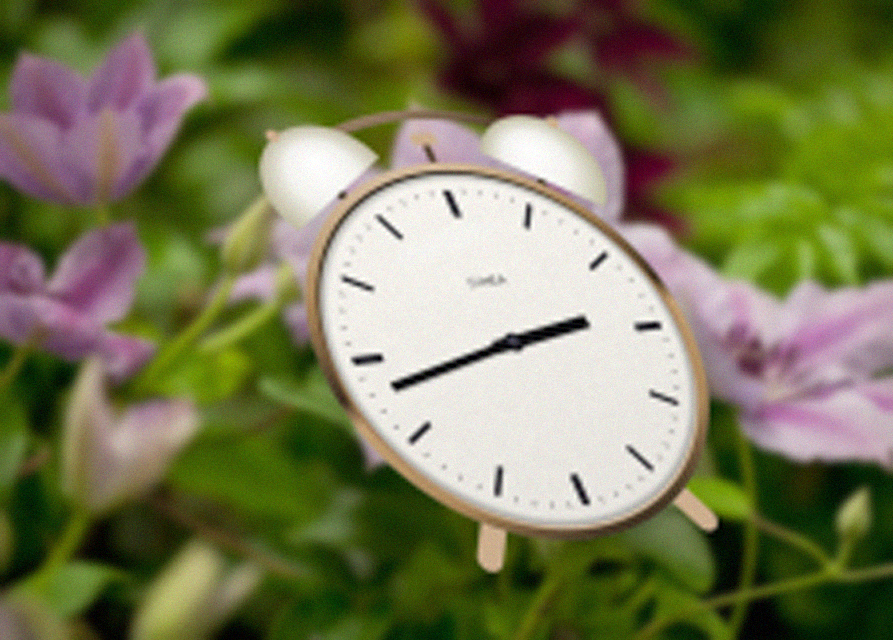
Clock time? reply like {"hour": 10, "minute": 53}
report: {"hour": 2, "minute": 43}
